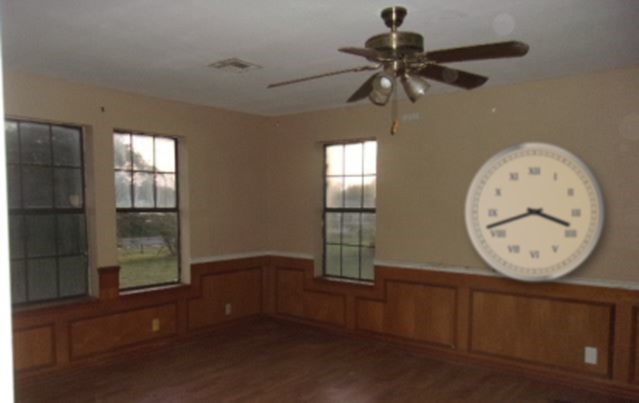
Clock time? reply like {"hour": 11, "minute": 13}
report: {"hour": 3, "minute": 42}
